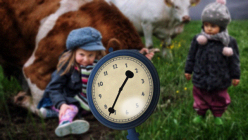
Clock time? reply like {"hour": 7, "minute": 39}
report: {"hour": 1, "minute": 37}
